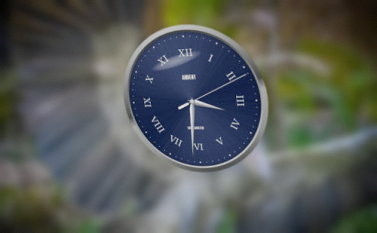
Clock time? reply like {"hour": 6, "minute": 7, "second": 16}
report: {"hour": 3, "minute": 31, "second": 11}
